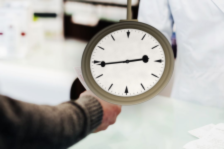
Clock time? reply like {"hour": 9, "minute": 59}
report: {"hour": 2, "minute": 44}
